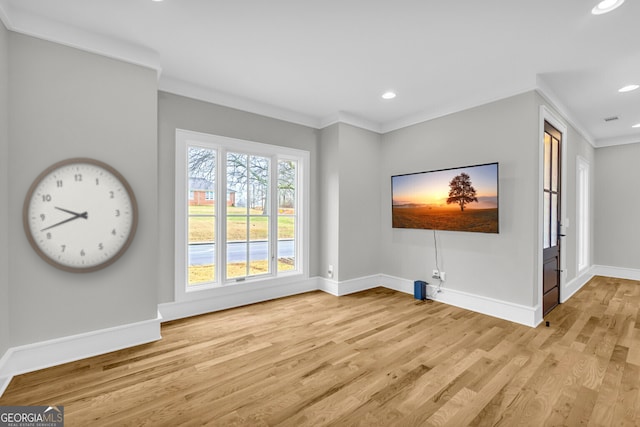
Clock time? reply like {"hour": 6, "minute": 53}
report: {"hour": 9, "minute": 42}
